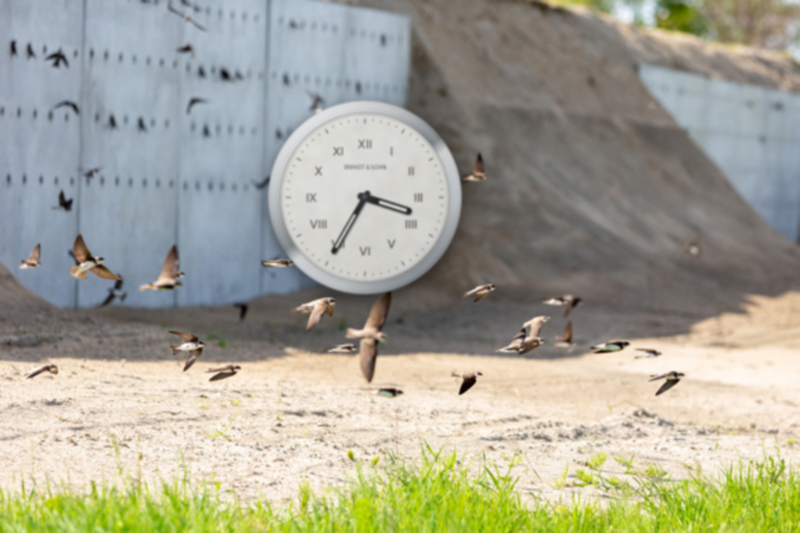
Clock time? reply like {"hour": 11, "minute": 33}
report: {"hour": 3, "minute": 35}
